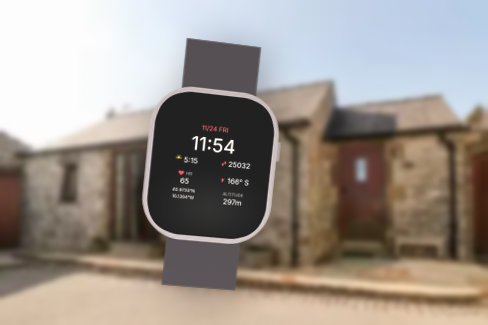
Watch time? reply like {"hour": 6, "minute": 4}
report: {"hour": 11, "minute": 54}
